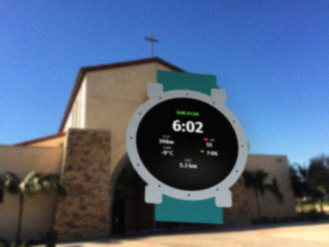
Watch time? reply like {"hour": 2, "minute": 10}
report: {"hour": 6, "minute": 2}
